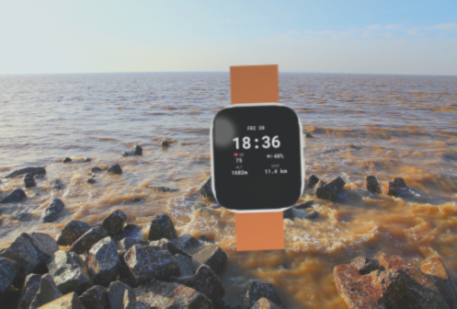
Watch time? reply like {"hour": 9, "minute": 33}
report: {"hour": 18, "minute": 36}
